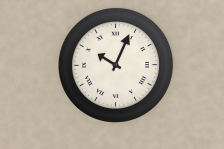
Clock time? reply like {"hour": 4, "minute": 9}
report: {"hour": 10, "minute": 4}
